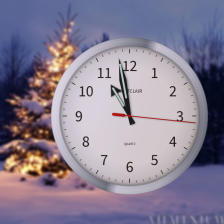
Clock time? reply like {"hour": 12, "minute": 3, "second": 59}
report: {"hour": 10, "minute": 58, "second": 16}
